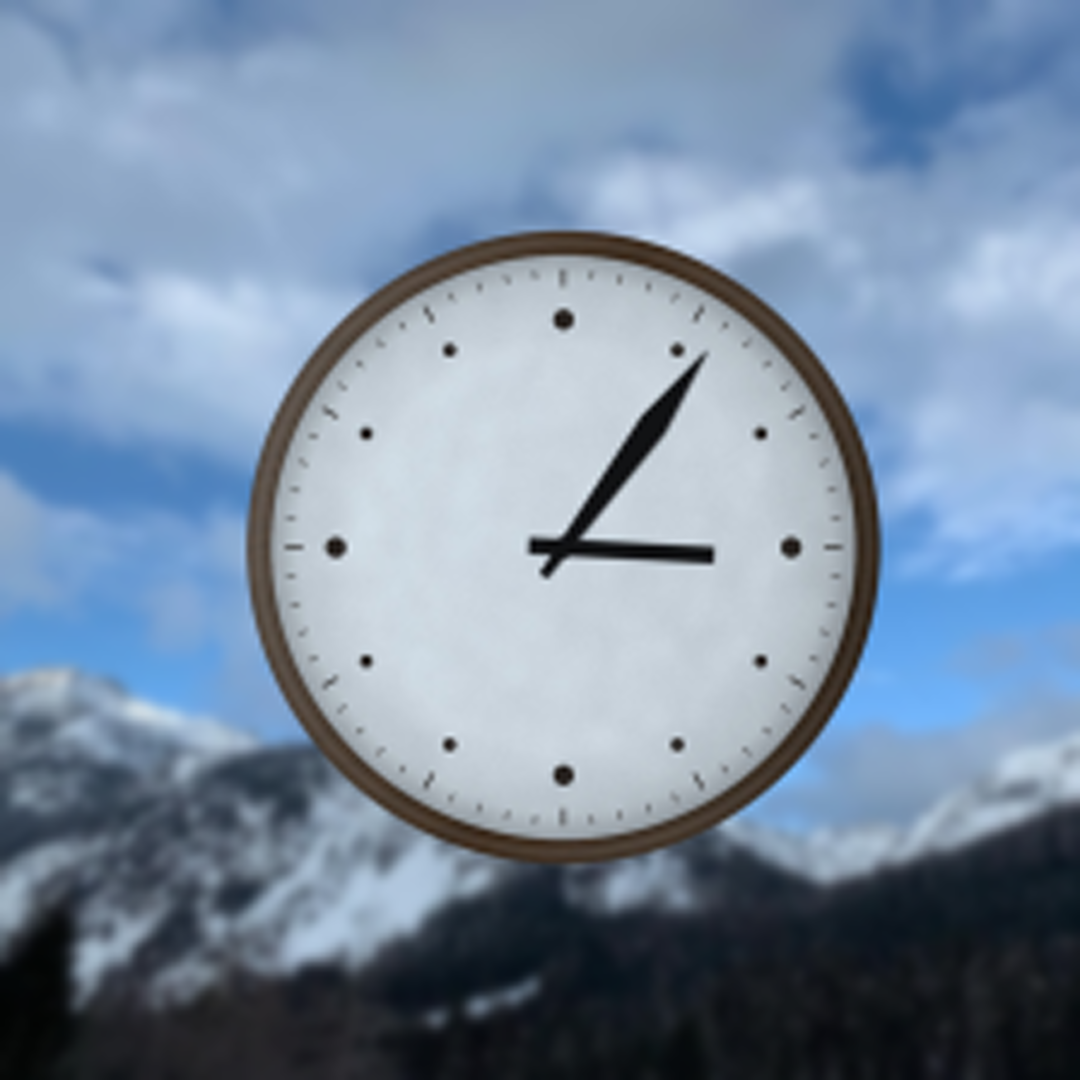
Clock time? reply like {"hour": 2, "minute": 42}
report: {"hour": 3, "minute": 6}
